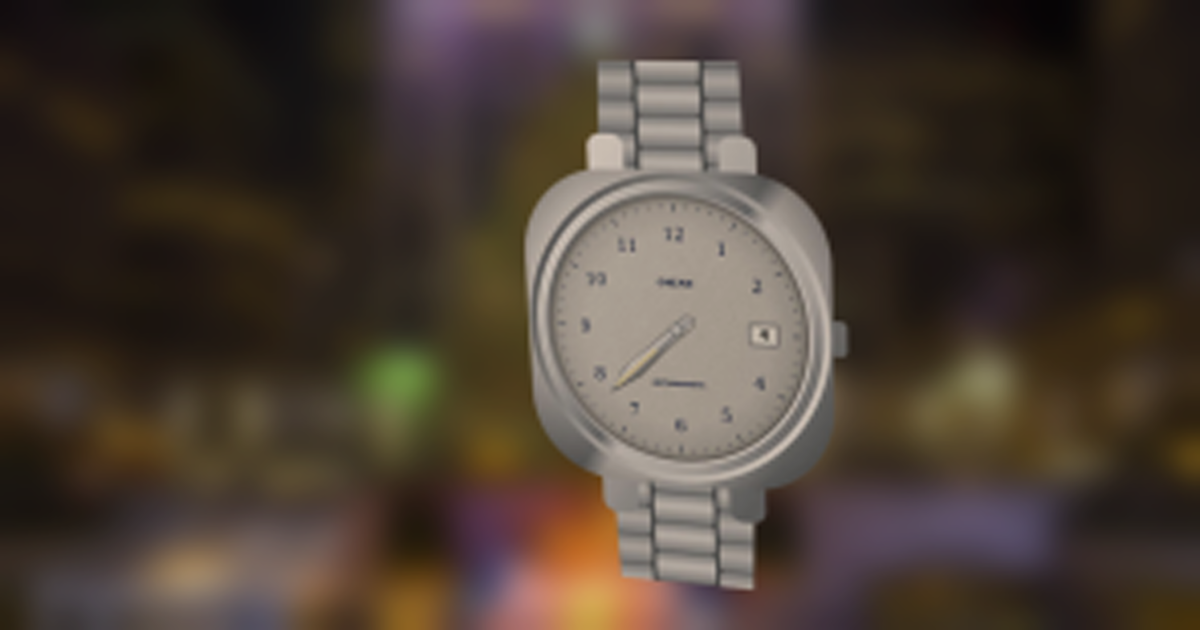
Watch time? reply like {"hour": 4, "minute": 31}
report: {"hour": 7, "minute": 38}
